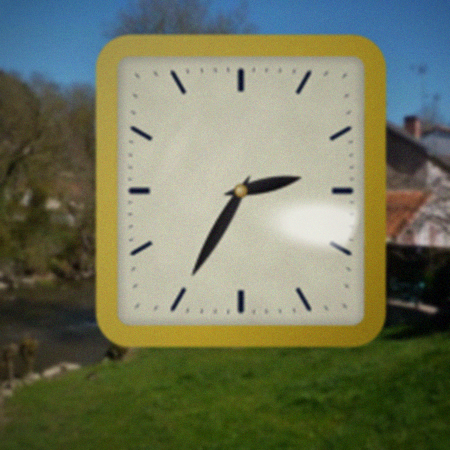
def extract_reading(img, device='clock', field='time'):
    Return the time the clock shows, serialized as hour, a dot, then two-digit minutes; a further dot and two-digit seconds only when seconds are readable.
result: 2.35
